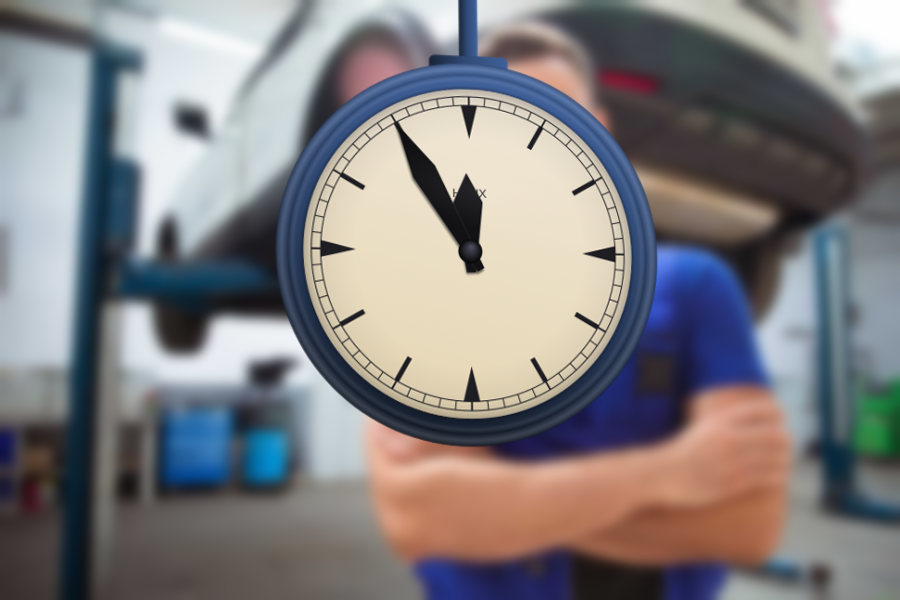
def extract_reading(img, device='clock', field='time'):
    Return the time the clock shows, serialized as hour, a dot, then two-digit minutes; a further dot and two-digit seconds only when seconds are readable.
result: 11.55
